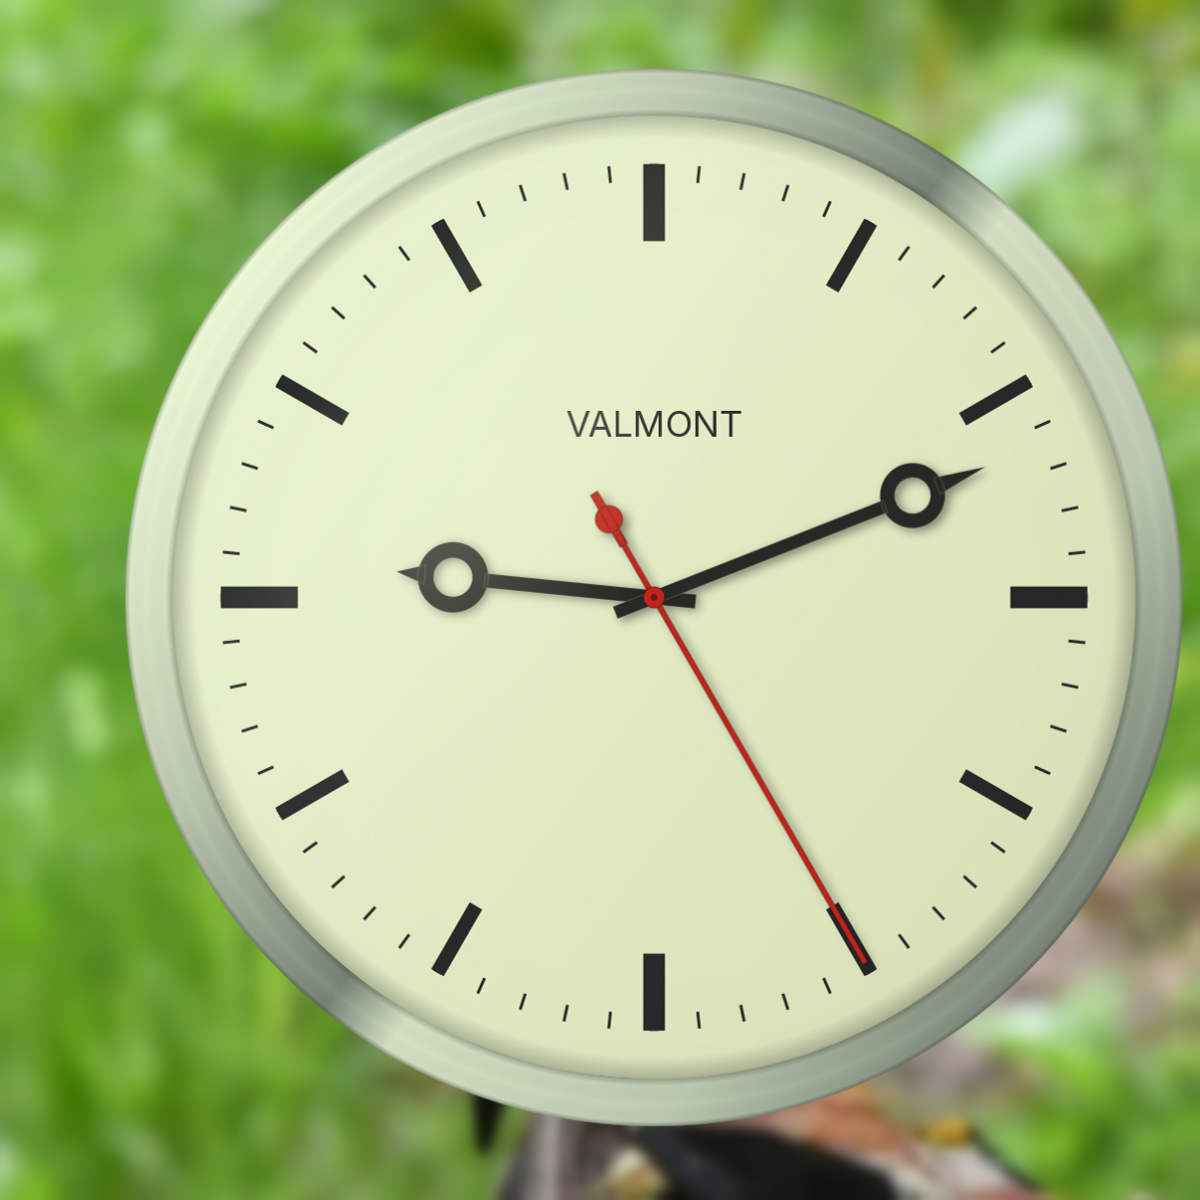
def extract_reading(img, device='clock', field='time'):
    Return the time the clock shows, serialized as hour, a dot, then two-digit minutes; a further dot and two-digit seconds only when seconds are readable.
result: 9.11.25
